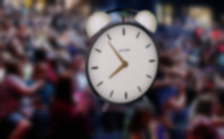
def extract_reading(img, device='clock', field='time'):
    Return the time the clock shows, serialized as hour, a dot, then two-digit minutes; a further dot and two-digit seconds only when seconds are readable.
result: 7.54
